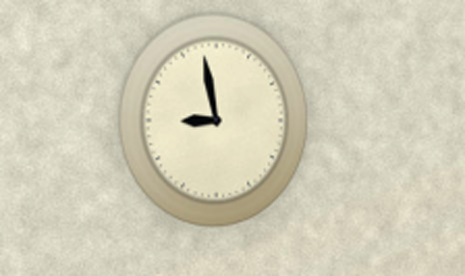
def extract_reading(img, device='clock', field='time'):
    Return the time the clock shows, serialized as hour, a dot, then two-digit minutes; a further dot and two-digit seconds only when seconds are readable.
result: 8.58
